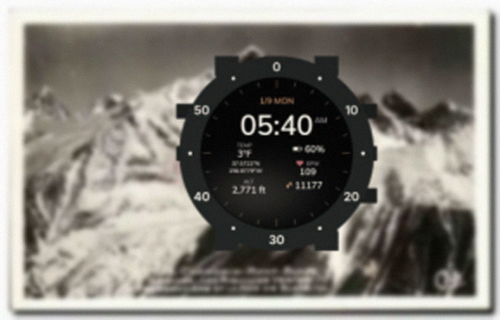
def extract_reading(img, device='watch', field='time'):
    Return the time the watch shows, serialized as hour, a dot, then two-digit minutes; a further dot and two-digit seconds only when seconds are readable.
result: 5.40
